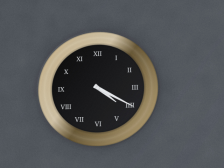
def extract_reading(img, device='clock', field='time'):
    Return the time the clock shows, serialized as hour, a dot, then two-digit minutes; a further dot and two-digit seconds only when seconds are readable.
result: 4.20
